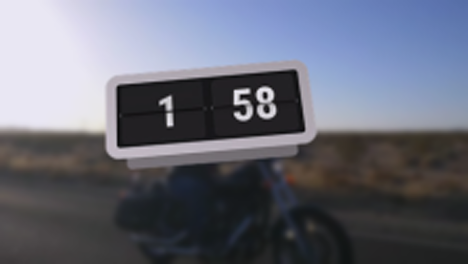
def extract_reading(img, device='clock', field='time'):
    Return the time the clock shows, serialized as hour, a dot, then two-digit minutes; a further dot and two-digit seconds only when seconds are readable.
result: 1.58
